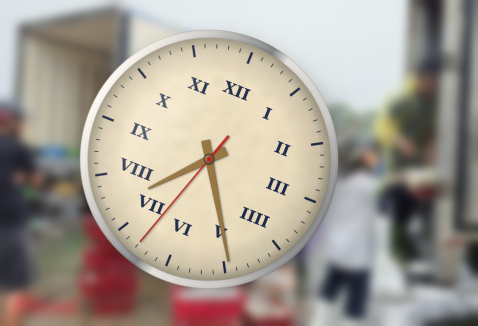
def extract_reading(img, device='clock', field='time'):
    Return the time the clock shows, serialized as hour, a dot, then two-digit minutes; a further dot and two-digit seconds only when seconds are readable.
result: 7.24.33
